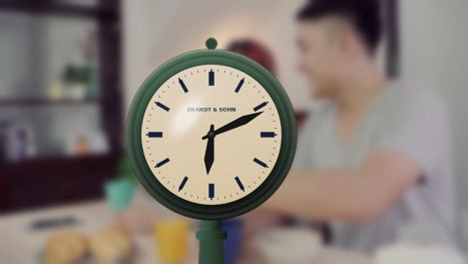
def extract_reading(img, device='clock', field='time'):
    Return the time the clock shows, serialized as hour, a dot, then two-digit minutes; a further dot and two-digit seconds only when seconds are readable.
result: 6.11
